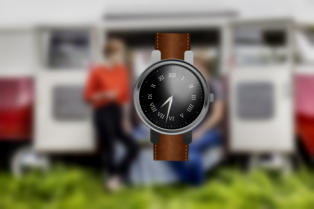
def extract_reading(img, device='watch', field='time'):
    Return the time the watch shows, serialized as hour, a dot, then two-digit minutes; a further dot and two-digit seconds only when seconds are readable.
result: 7.32
